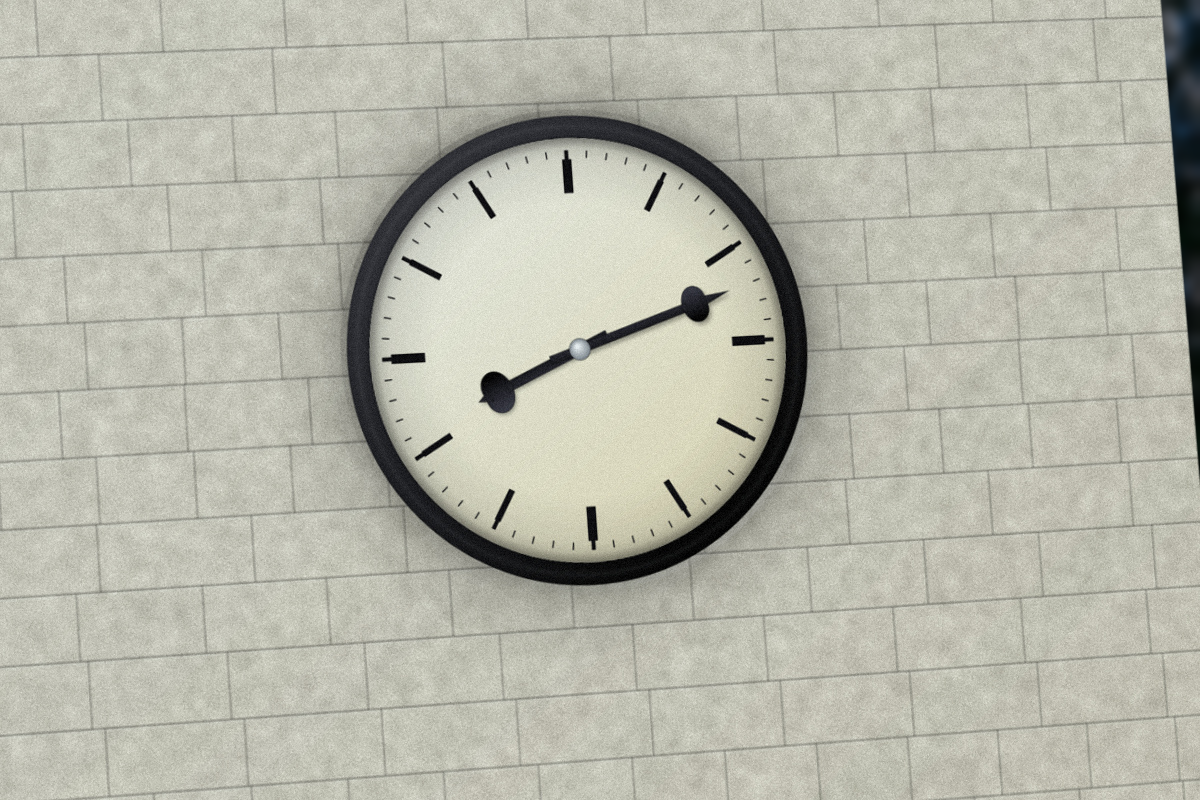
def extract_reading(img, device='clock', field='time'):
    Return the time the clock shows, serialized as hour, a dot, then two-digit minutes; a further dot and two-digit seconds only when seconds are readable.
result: 8.12
